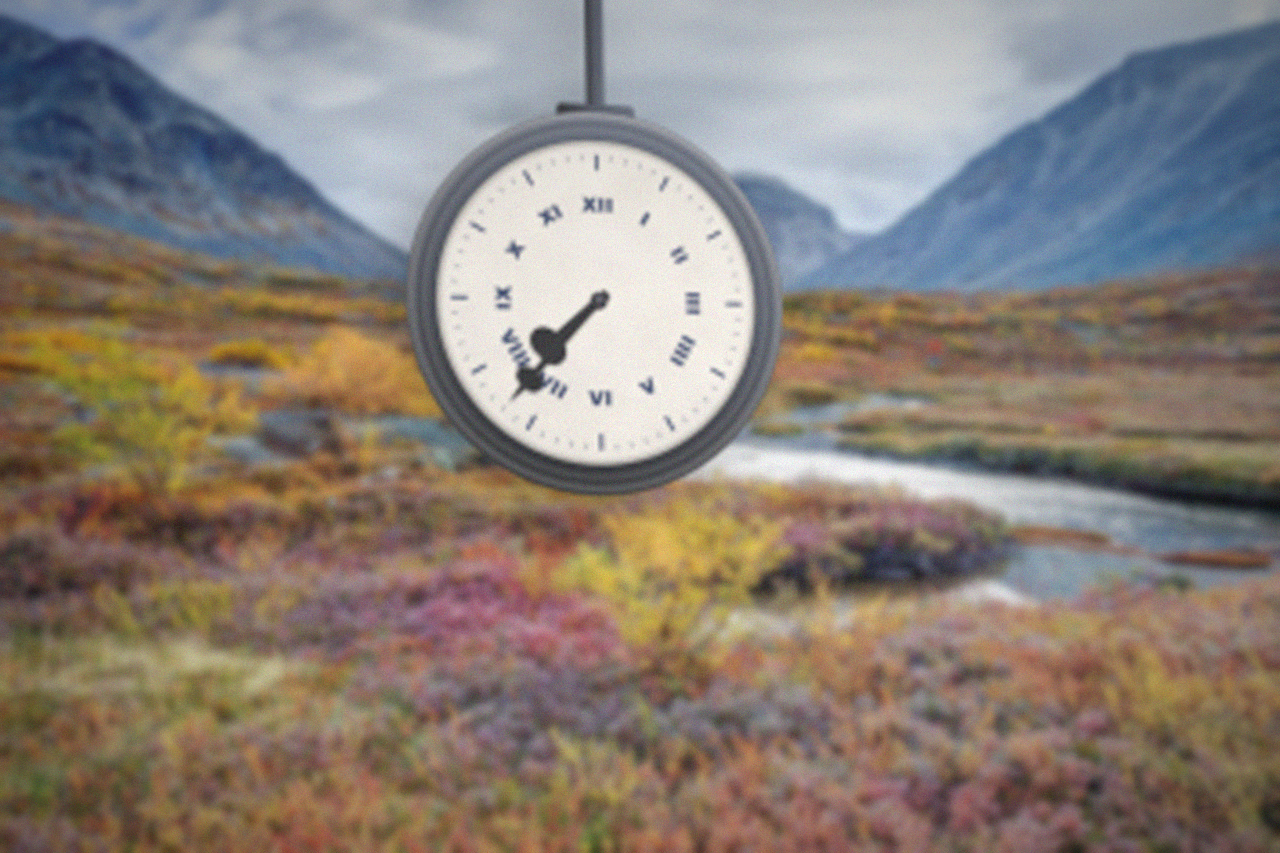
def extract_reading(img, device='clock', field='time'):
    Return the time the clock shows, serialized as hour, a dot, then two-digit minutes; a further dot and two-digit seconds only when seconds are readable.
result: 7.37
